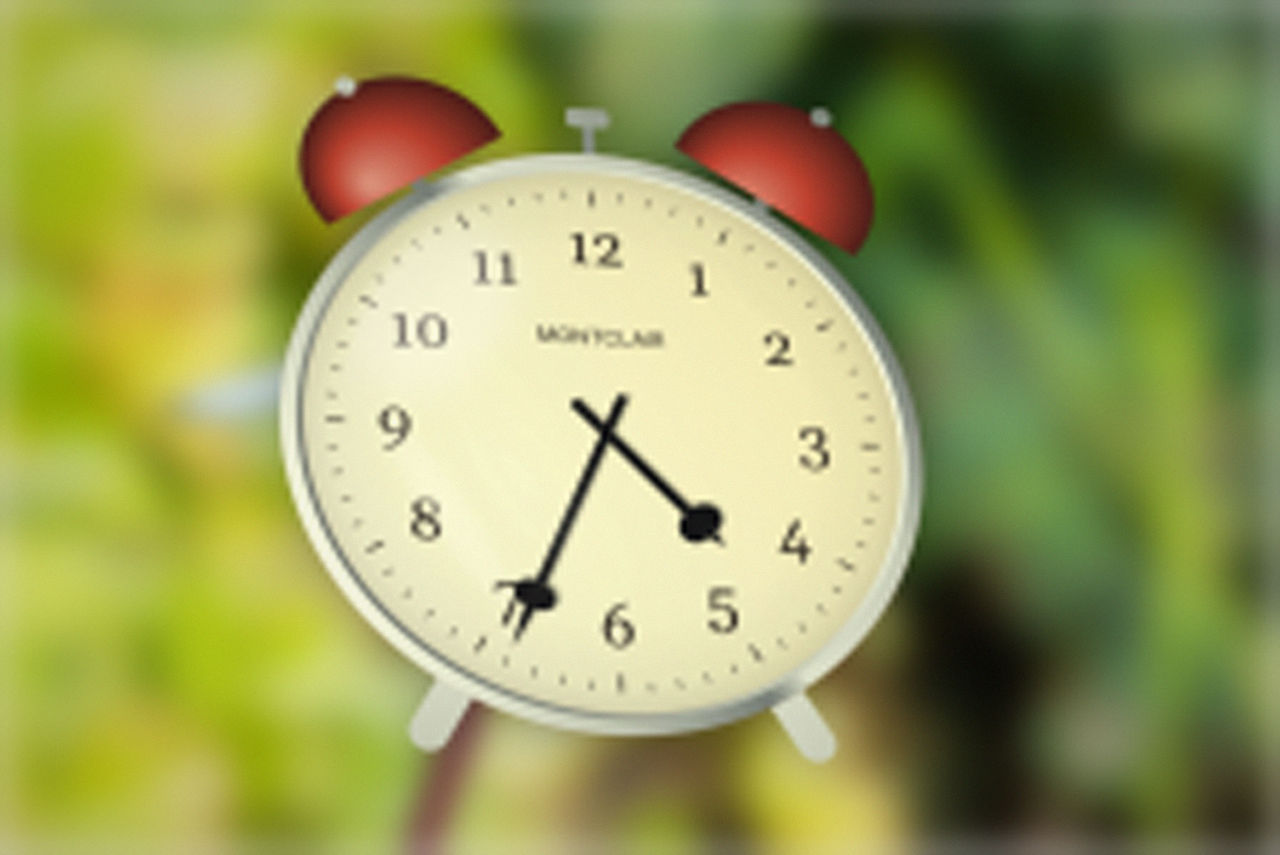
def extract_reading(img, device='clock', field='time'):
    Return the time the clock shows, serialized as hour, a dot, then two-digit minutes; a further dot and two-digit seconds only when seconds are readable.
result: 4.34
